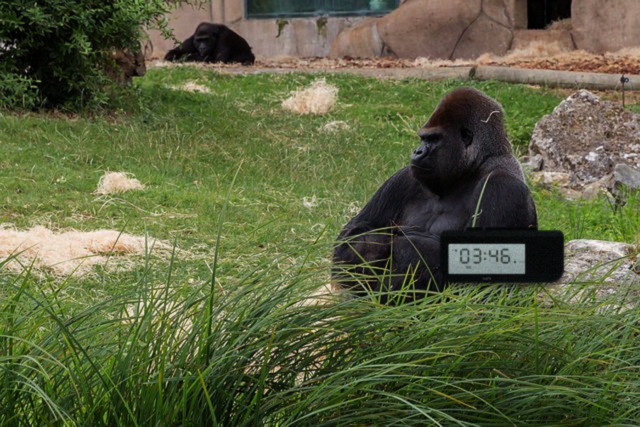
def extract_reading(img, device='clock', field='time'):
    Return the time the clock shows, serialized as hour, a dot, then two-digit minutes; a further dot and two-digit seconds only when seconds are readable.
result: 3.46
